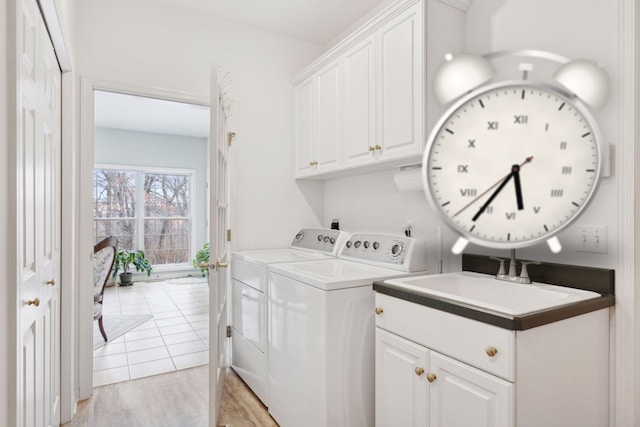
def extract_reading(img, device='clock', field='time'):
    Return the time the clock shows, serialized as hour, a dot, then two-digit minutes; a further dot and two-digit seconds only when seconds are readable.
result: 5.35.38
